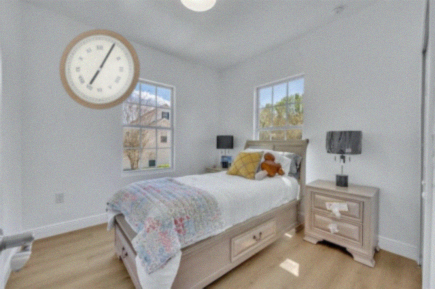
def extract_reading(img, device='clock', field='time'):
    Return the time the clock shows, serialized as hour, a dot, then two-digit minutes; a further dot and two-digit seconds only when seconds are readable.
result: 7.05
